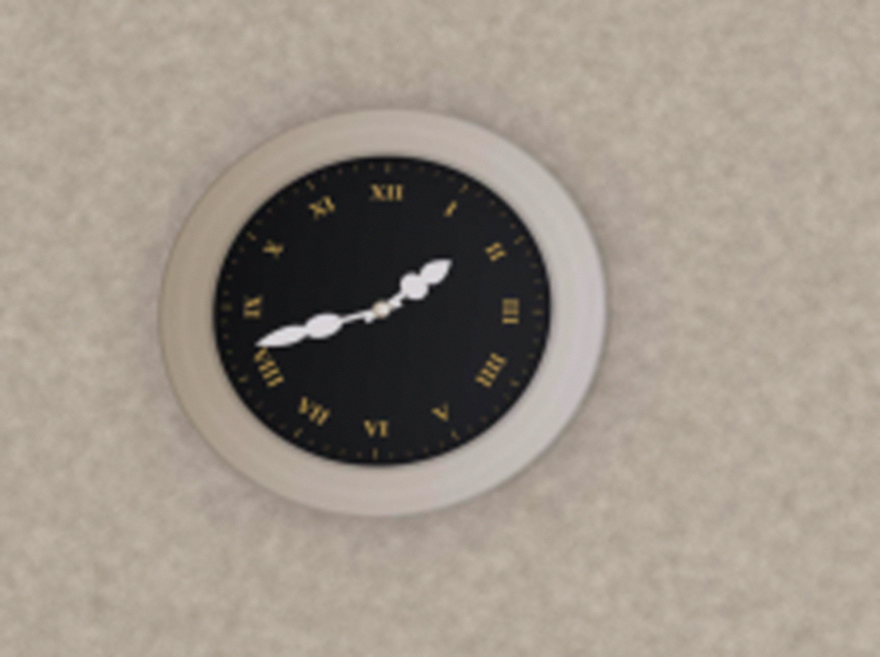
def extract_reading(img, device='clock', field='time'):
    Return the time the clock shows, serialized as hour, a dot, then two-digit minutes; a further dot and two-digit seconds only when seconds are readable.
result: 1.42
